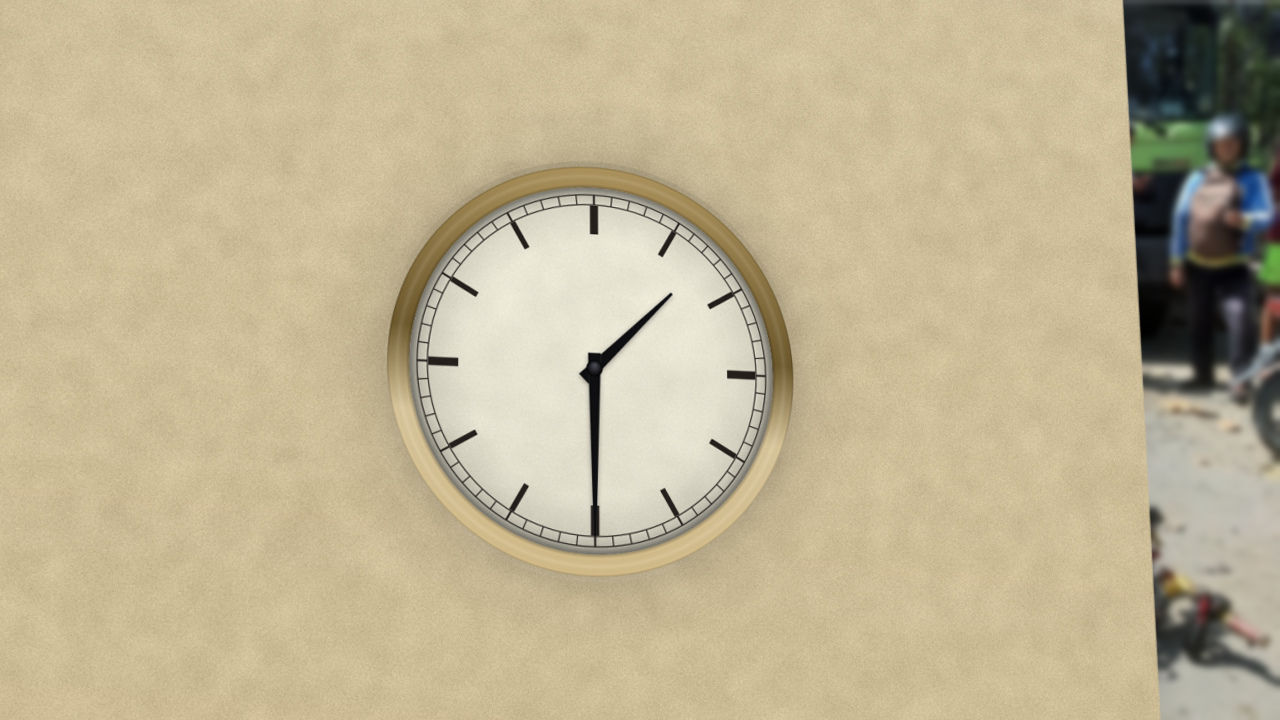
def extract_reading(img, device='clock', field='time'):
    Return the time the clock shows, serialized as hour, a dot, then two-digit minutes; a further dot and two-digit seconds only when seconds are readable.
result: 1.30
